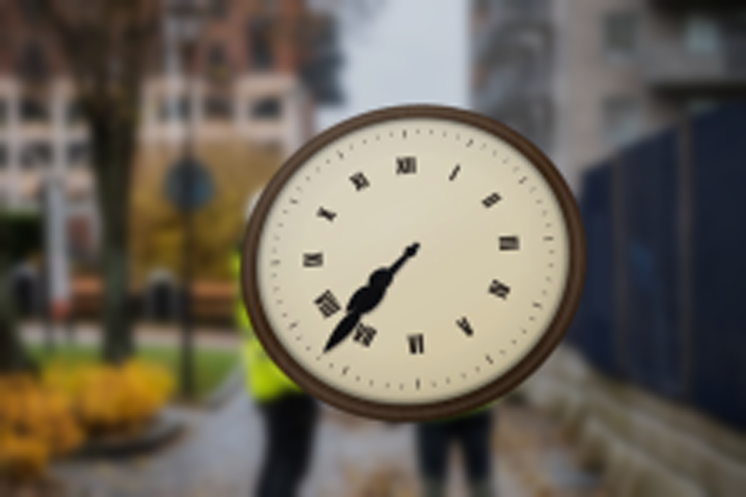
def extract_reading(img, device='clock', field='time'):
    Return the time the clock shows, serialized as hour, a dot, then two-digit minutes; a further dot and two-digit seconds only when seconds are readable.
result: 7.37
